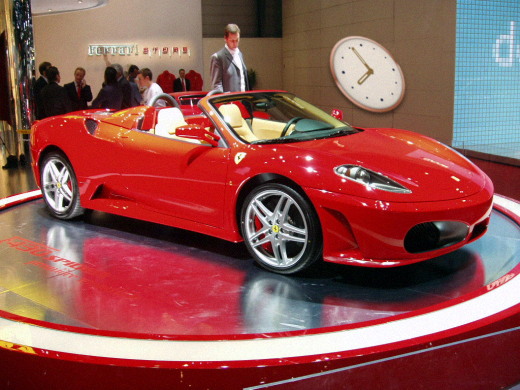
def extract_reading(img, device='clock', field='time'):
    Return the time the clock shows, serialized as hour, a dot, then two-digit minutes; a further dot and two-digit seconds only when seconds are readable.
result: 7.56
